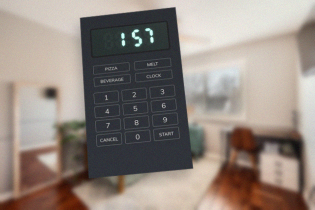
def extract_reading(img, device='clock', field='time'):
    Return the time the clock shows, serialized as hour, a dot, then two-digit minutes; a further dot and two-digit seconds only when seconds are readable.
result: 1.57
